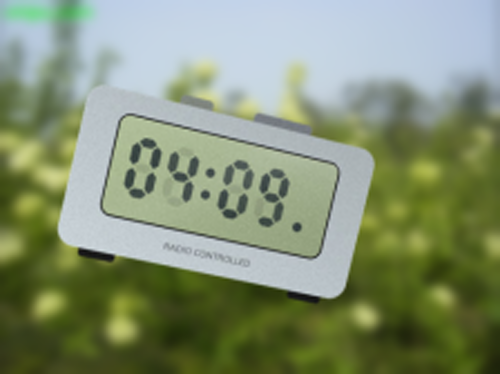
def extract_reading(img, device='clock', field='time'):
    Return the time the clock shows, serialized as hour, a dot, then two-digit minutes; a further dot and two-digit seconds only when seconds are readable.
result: 4.09
